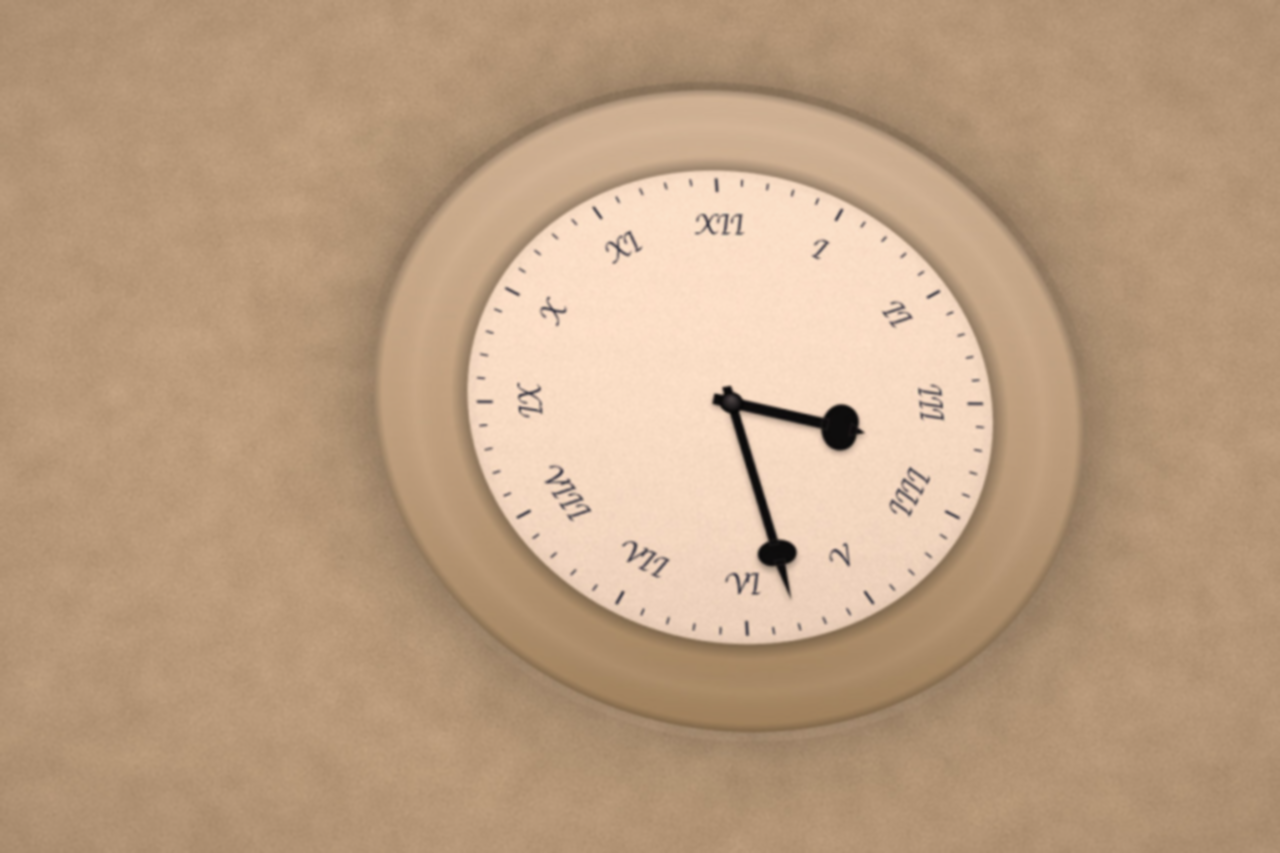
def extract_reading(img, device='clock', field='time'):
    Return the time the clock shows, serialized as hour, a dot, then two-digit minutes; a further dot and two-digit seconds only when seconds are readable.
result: 3.28
